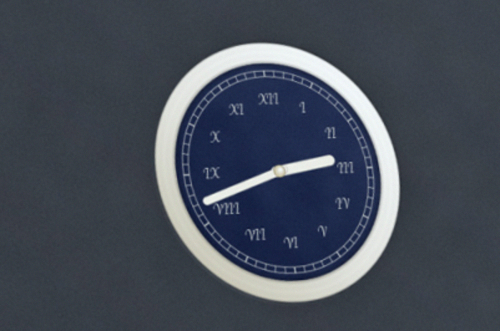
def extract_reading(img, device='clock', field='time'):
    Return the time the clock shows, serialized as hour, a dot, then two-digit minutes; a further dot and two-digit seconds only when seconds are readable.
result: 2.42
